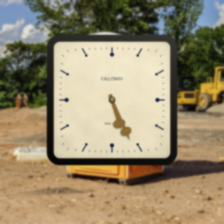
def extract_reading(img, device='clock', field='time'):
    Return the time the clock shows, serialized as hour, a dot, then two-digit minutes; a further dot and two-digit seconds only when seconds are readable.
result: 5.26
